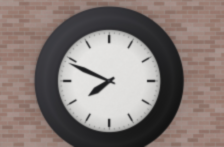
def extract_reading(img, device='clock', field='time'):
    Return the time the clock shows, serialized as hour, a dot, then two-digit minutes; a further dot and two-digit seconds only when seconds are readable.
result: 7.49
